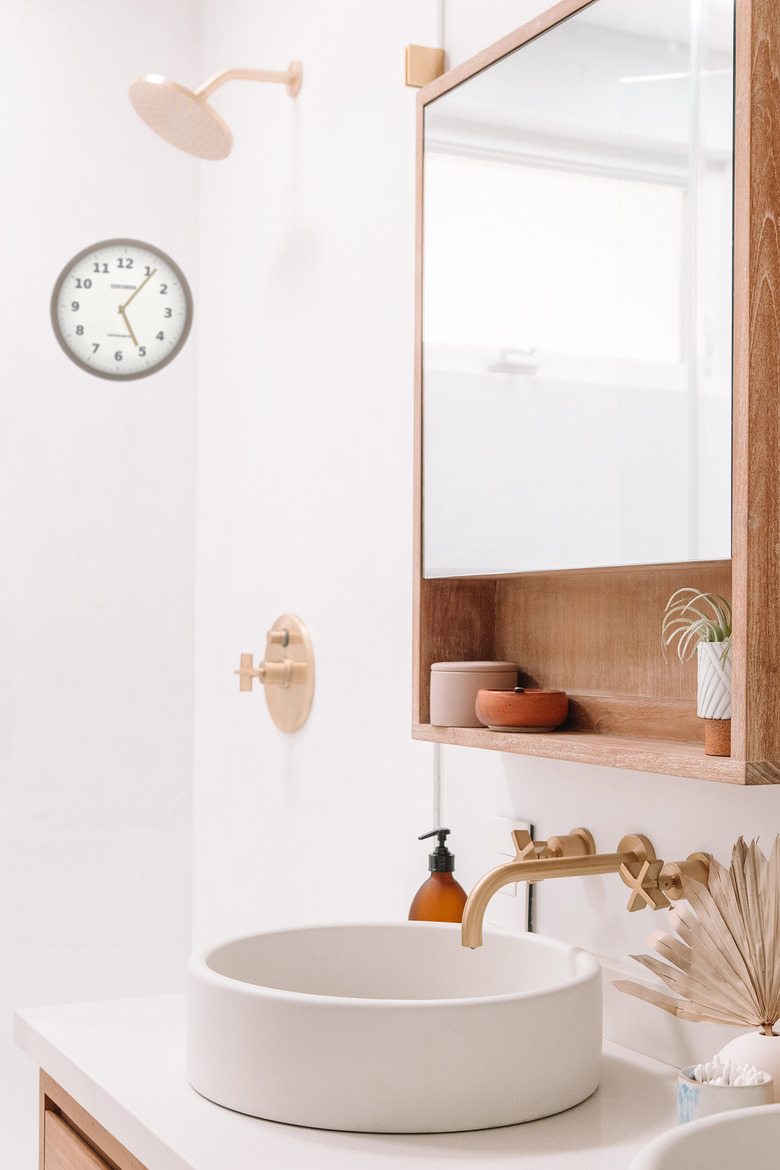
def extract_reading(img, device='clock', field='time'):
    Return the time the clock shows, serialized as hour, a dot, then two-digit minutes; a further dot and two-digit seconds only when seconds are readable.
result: 5.06
